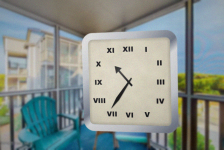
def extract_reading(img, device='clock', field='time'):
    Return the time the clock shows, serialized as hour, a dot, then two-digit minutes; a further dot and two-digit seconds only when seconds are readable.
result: 10.36
